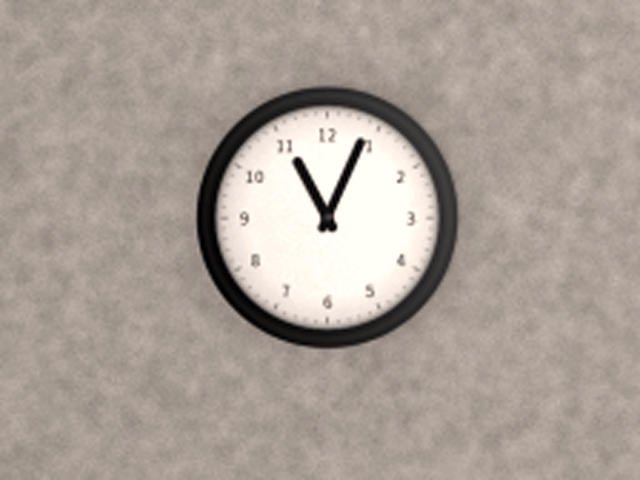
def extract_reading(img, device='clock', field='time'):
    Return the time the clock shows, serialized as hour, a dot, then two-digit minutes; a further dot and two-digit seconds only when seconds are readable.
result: 11.04
